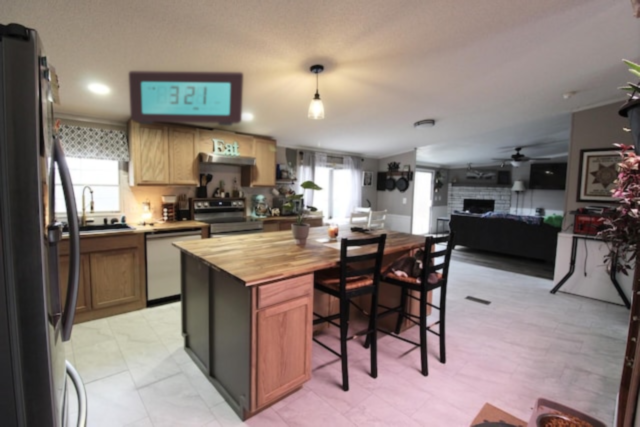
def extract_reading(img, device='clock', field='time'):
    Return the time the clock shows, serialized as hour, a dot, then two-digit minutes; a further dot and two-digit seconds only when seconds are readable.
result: 3.21
